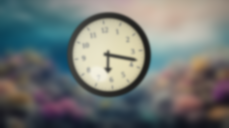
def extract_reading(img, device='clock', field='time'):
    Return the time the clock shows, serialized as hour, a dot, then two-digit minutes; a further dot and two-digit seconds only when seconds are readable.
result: 6.18
